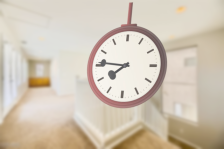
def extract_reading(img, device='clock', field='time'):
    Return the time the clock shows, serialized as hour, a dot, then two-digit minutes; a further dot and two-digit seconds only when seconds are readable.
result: 7.46
